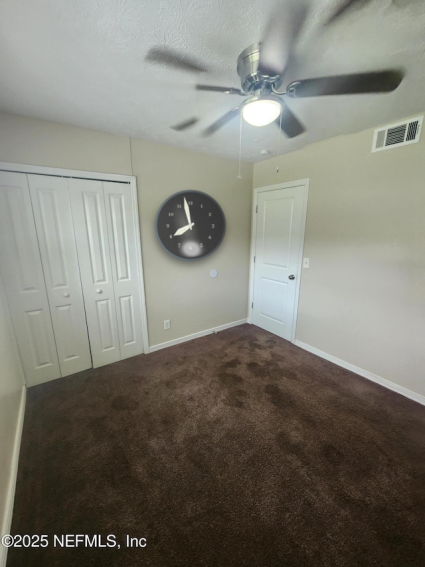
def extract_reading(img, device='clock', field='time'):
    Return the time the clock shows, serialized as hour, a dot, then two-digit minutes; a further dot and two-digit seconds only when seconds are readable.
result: 7.58
